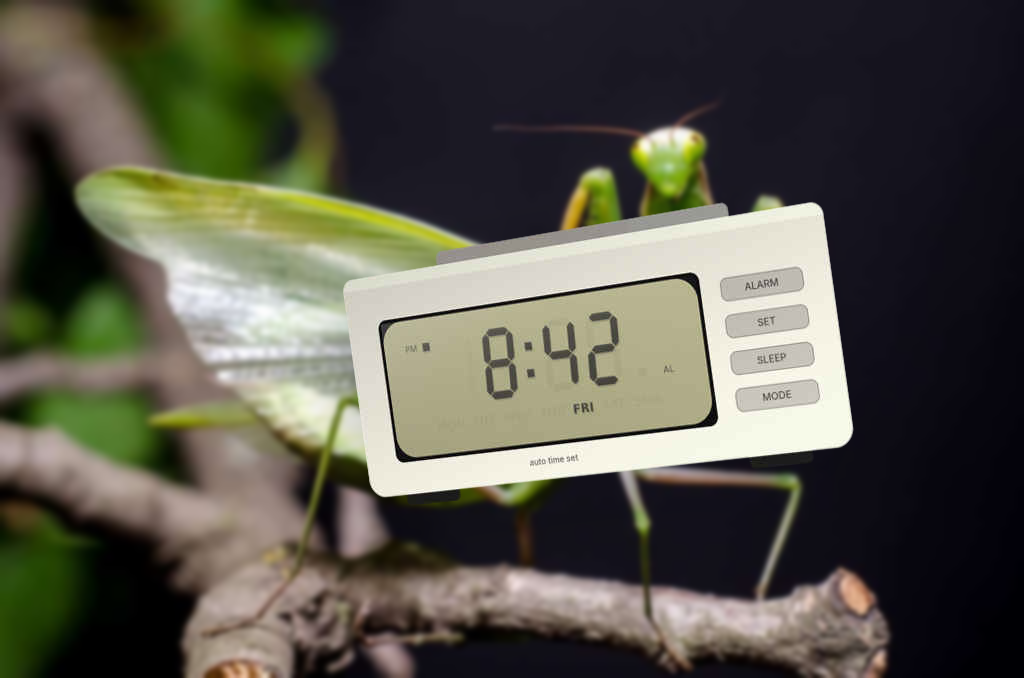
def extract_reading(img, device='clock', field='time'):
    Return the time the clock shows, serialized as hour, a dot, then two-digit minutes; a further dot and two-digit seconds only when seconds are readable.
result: 8.42
